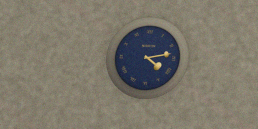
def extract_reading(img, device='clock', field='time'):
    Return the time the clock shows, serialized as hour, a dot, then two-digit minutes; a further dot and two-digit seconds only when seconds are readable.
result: 4.13
